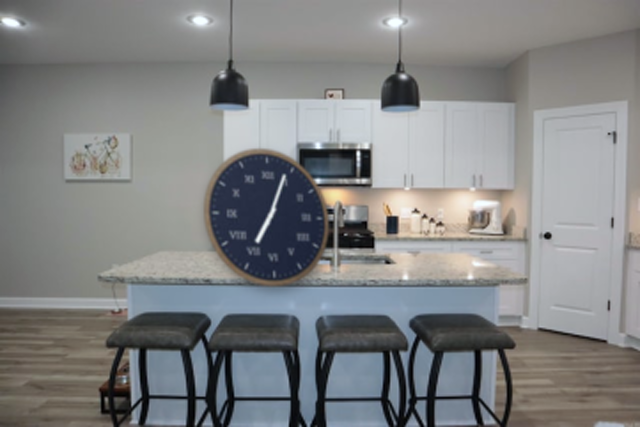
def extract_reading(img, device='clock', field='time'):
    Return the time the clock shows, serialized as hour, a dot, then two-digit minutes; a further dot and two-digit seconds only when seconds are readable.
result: 7.04
